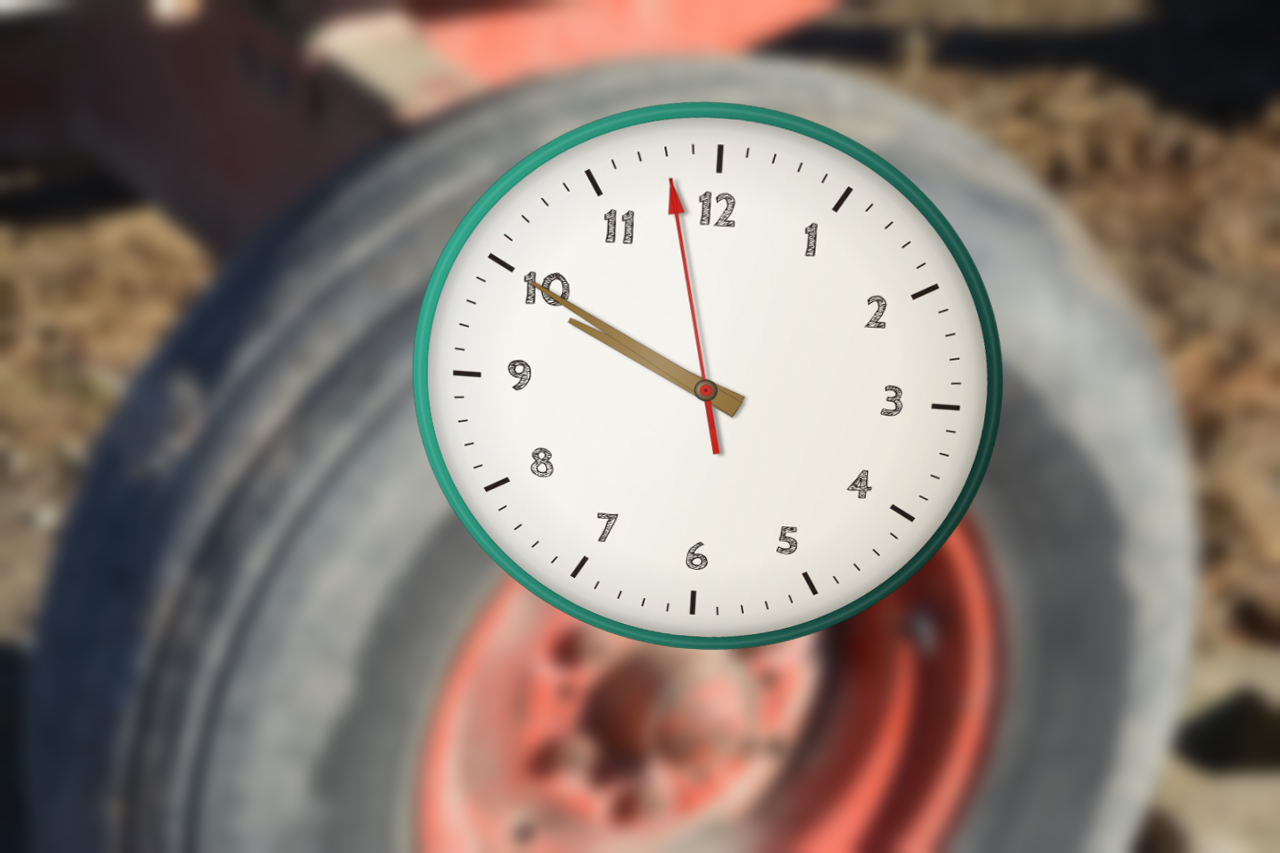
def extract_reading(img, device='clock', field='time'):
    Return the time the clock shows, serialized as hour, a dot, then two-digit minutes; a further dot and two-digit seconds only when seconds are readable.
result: 9.49.58
